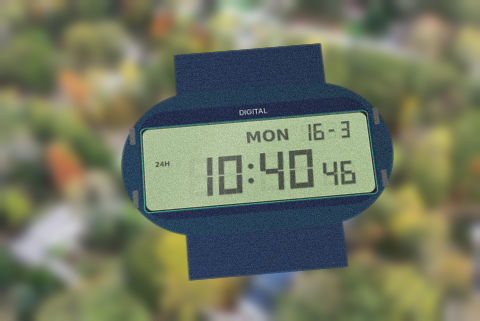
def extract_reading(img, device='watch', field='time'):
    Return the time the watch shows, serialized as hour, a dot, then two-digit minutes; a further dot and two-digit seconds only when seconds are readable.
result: 10.40.46
